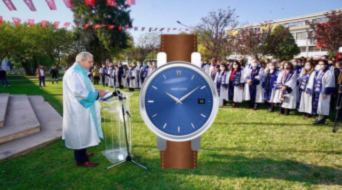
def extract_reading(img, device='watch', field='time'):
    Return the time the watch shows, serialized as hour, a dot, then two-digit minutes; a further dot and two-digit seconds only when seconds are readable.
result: 10.09
